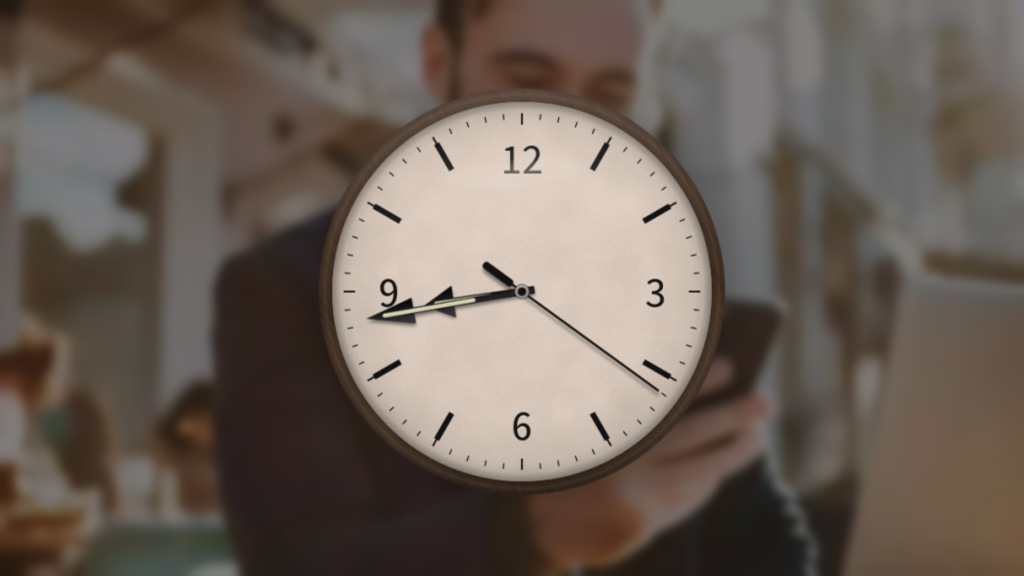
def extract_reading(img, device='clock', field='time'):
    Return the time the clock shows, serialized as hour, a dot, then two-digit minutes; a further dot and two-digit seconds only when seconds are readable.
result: 8.43.21
